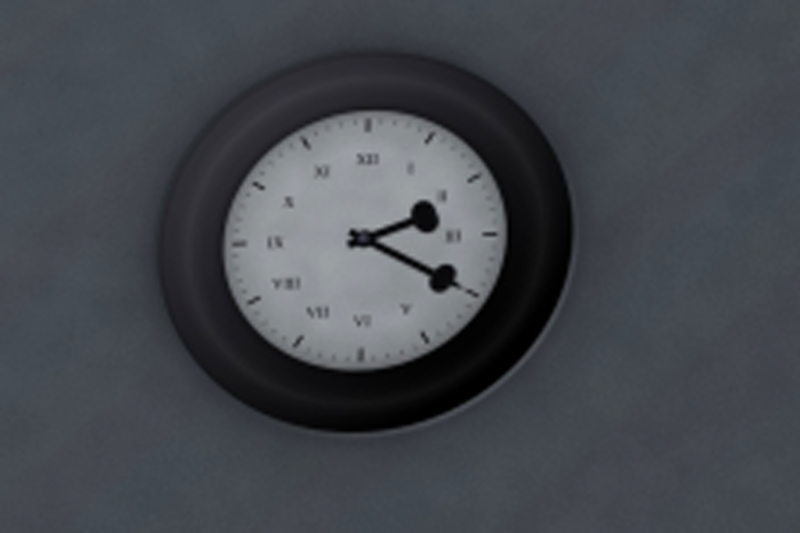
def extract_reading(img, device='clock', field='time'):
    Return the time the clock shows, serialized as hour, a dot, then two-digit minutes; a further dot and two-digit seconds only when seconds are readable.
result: 2.20
